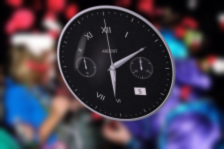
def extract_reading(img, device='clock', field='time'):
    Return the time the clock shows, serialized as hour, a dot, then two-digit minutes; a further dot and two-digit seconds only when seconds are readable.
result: 6.10
